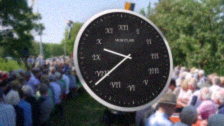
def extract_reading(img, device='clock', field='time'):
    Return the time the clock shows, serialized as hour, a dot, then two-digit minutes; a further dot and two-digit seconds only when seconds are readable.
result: 9.39
